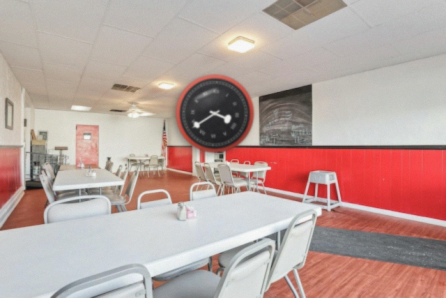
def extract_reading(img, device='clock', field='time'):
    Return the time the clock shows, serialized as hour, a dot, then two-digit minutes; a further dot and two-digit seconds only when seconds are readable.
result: 3.39
